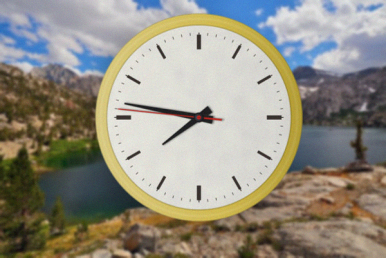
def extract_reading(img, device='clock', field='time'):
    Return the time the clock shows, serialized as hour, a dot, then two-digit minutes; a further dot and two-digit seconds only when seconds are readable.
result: 7.46.46
